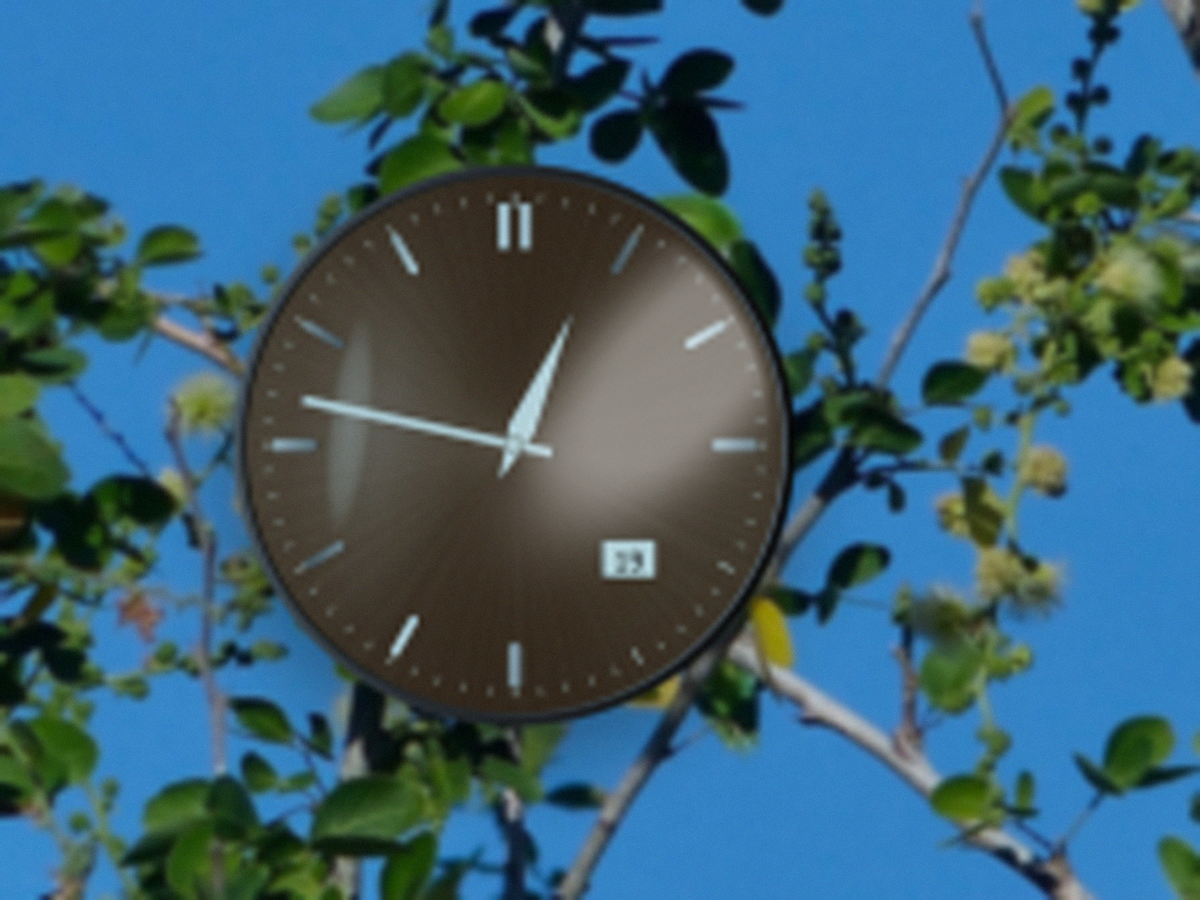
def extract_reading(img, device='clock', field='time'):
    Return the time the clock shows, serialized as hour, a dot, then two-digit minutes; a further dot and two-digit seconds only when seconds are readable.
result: 12.47
